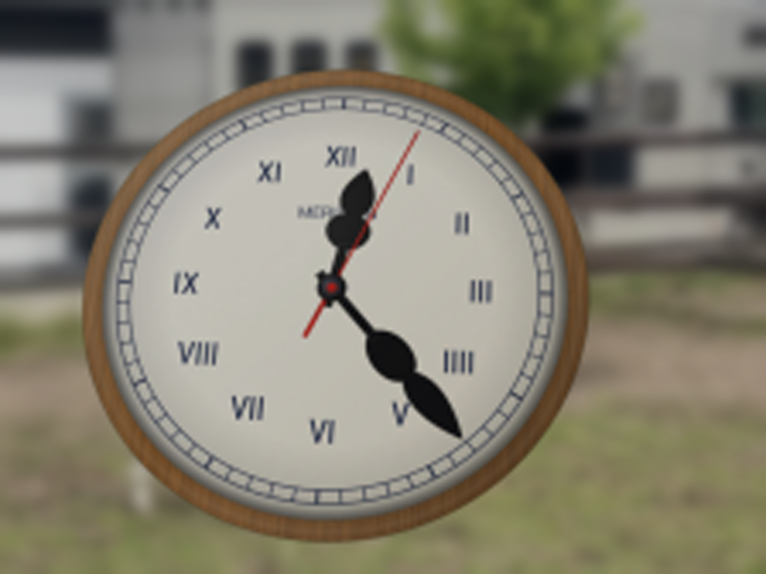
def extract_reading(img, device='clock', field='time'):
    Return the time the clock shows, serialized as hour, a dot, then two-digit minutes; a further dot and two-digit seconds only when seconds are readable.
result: 12.23.04
